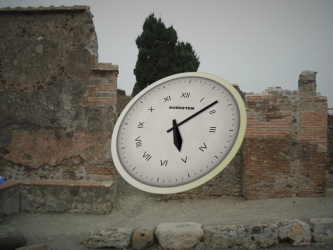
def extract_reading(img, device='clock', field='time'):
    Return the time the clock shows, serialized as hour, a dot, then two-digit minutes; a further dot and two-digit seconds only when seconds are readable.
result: 5.08
